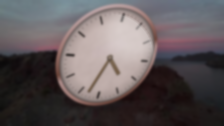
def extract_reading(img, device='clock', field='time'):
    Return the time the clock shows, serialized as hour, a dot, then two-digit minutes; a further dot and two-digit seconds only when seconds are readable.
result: 4.33
